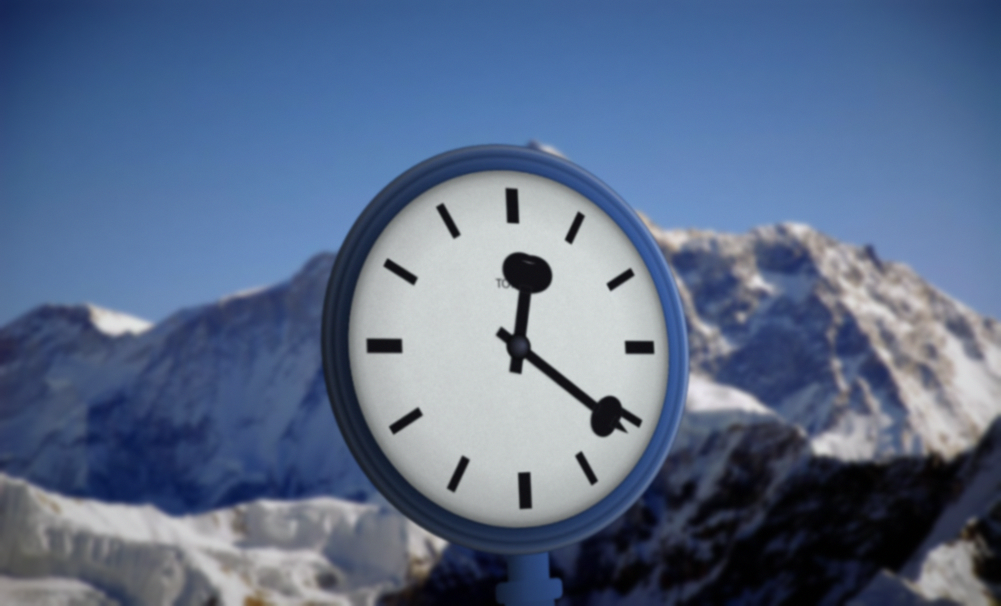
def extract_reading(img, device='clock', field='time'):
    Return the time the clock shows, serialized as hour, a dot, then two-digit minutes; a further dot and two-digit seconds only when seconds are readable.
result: 12.21
